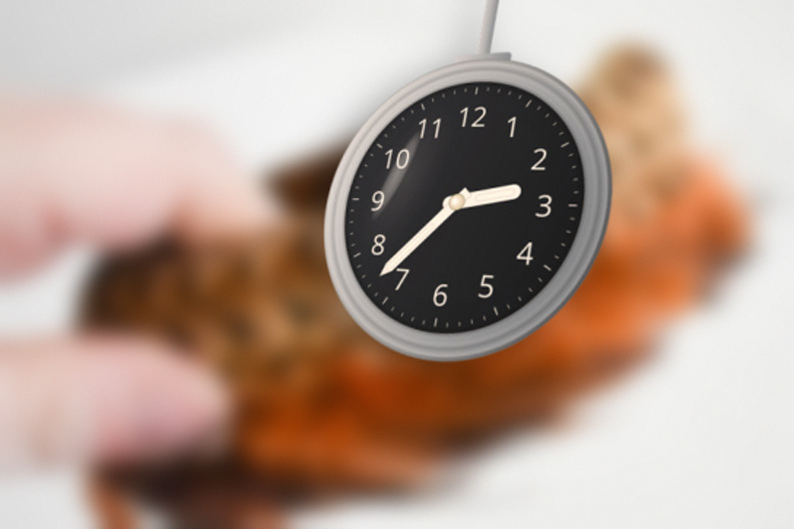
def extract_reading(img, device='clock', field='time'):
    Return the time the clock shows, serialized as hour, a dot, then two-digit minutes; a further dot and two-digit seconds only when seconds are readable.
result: 2.37
